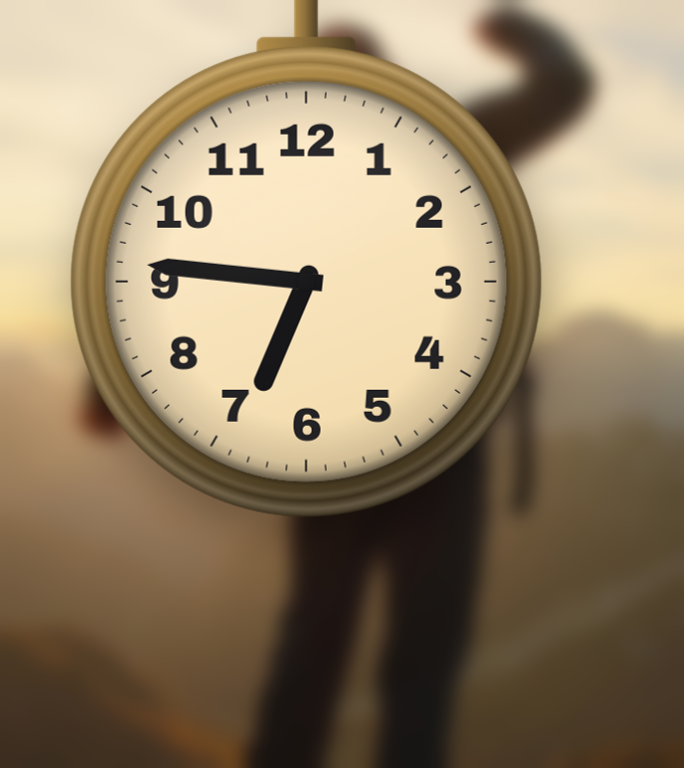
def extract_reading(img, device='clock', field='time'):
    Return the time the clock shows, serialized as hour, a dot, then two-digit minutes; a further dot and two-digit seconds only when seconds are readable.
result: 6.46
